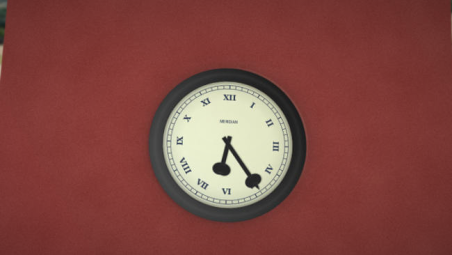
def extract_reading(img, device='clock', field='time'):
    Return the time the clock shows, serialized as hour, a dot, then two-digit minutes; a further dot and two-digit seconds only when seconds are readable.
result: 6.24
